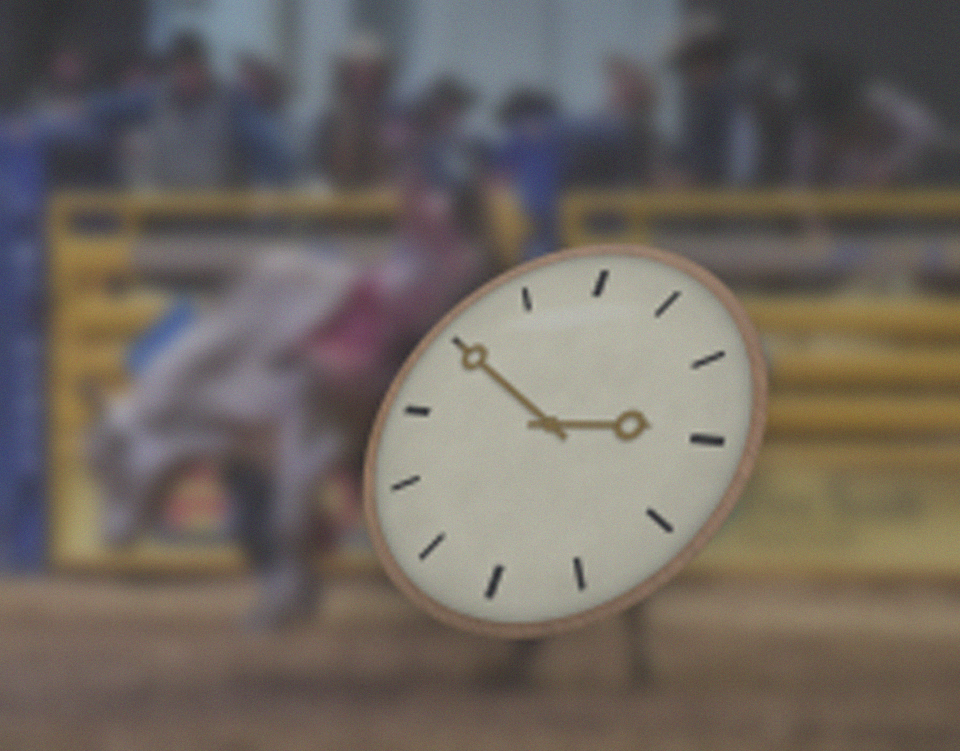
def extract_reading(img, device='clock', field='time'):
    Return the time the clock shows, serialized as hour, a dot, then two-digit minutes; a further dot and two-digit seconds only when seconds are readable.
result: 2.50
